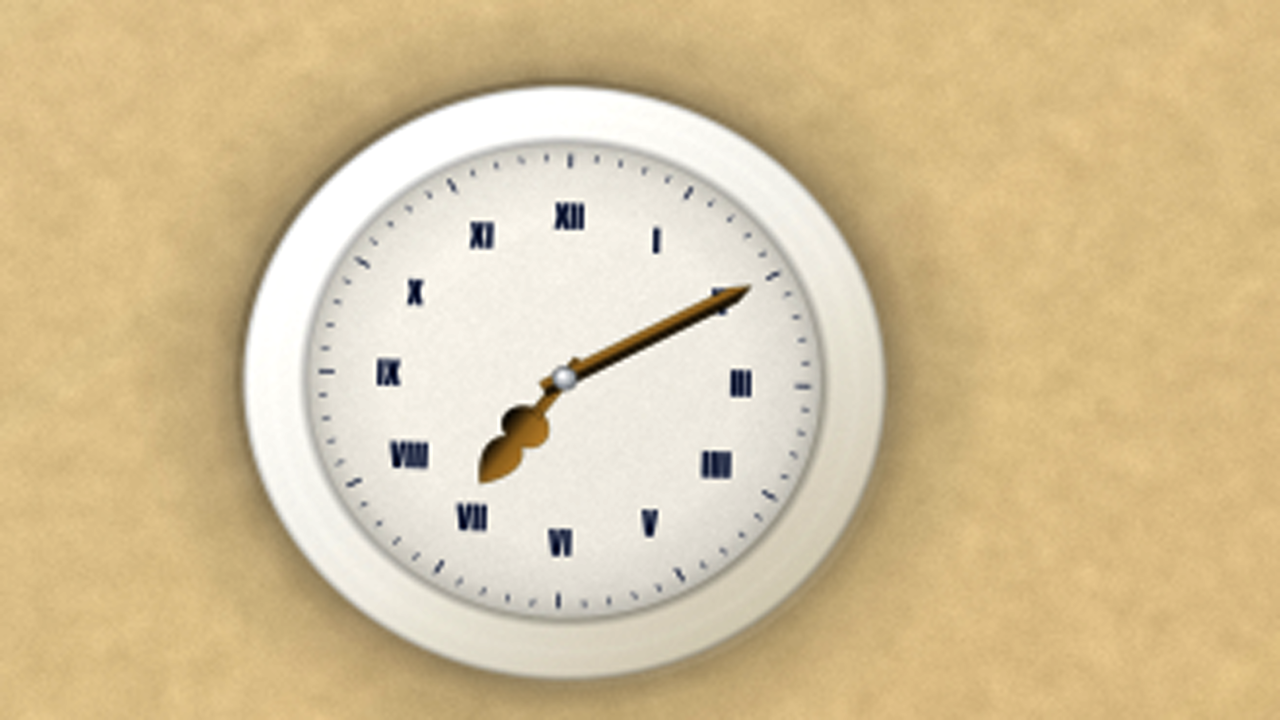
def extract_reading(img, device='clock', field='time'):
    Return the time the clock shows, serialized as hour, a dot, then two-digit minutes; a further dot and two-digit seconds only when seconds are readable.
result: 7.10
